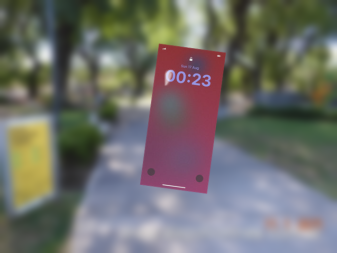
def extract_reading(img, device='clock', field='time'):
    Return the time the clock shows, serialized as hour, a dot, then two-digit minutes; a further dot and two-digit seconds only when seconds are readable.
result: 0.23
